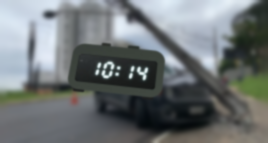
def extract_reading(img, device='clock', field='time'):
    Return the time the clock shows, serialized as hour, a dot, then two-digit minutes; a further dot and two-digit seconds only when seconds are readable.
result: 10.14
